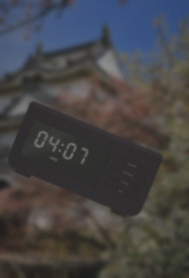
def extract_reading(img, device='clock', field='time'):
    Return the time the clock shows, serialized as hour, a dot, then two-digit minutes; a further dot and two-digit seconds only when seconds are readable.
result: 4.07
